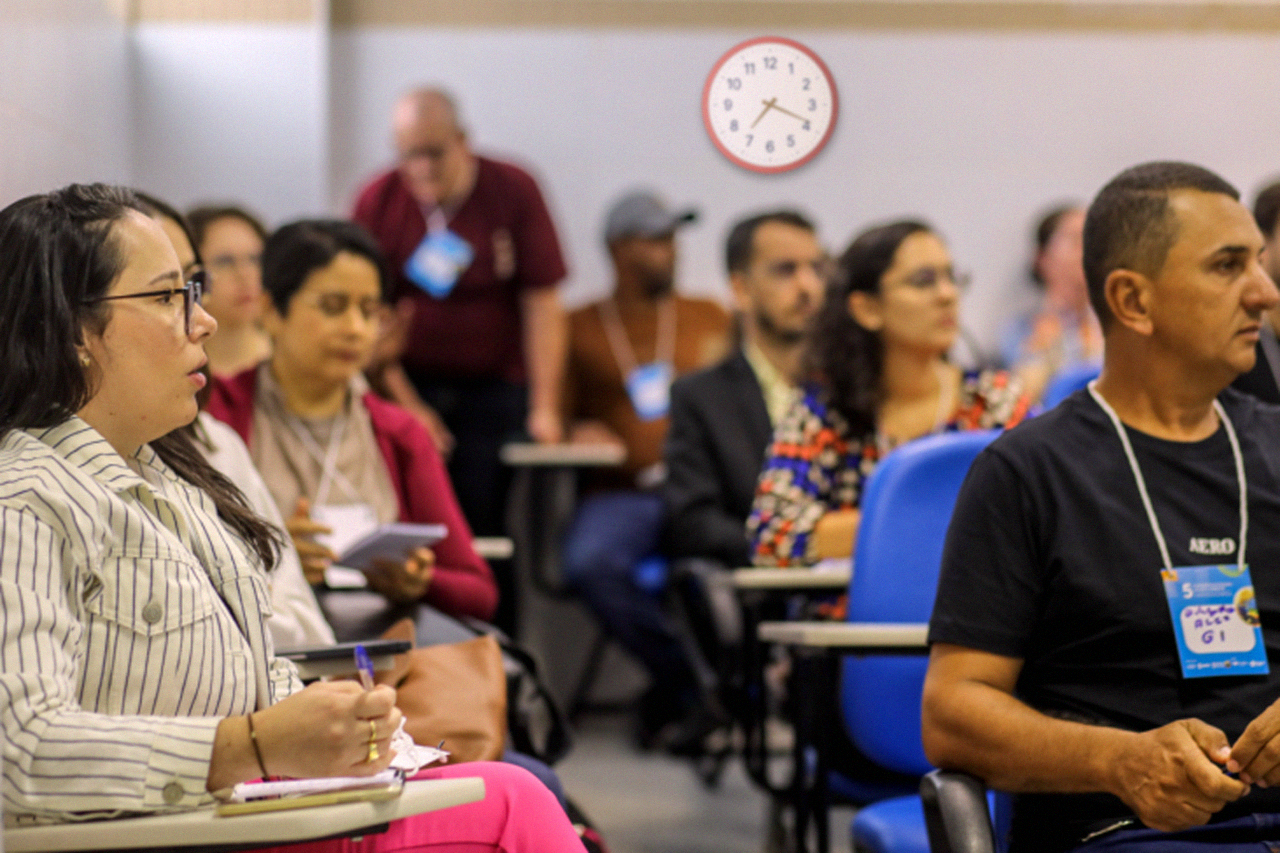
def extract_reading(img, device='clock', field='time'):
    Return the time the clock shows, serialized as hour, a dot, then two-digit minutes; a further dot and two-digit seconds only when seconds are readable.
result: 7.19
